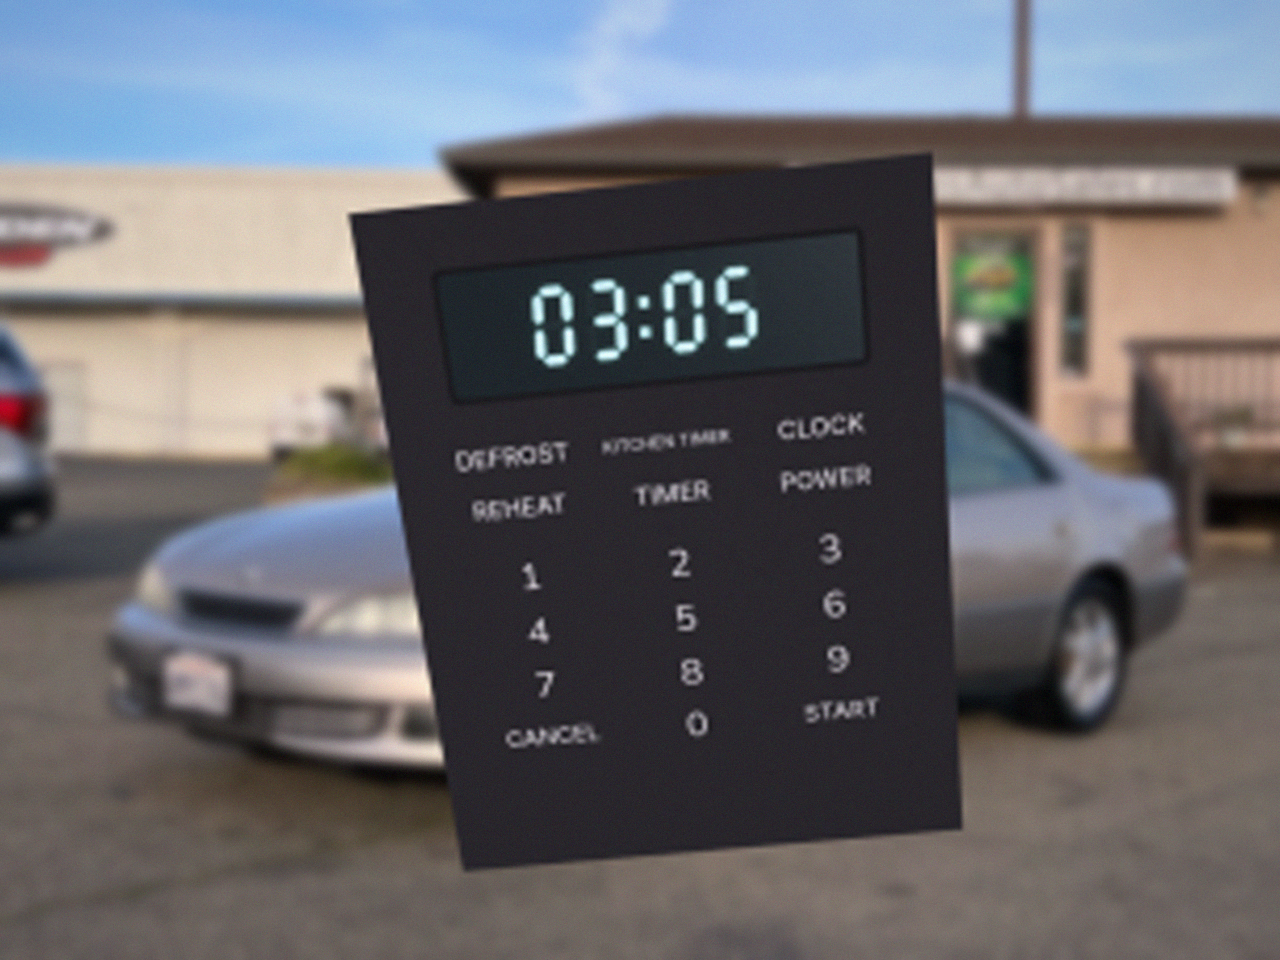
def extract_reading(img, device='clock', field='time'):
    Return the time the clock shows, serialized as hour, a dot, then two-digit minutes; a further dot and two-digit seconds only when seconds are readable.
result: 3.05
